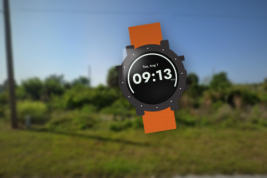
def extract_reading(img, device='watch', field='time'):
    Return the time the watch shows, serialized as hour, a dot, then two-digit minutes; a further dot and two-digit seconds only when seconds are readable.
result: 9.13
